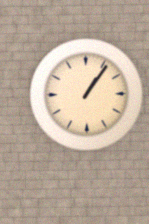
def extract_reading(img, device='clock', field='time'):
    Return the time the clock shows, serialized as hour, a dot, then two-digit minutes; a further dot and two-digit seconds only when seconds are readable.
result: 1.06
